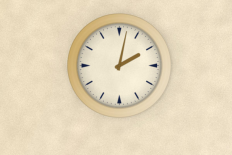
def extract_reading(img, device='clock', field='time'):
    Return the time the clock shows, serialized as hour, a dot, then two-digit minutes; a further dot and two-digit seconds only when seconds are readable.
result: 2.02
